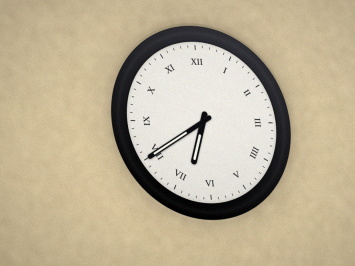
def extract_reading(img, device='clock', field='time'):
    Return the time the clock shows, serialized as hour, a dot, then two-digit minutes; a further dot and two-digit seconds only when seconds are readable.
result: 6.40
